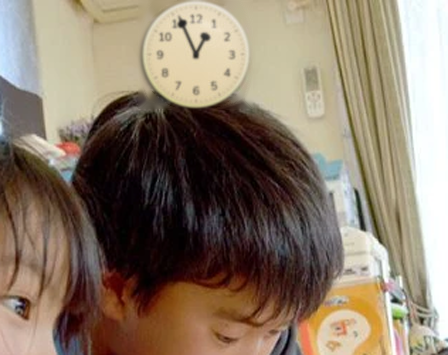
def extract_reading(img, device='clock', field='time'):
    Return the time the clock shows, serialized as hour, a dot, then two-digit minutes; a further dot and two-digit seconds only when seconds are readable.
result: 12.56
